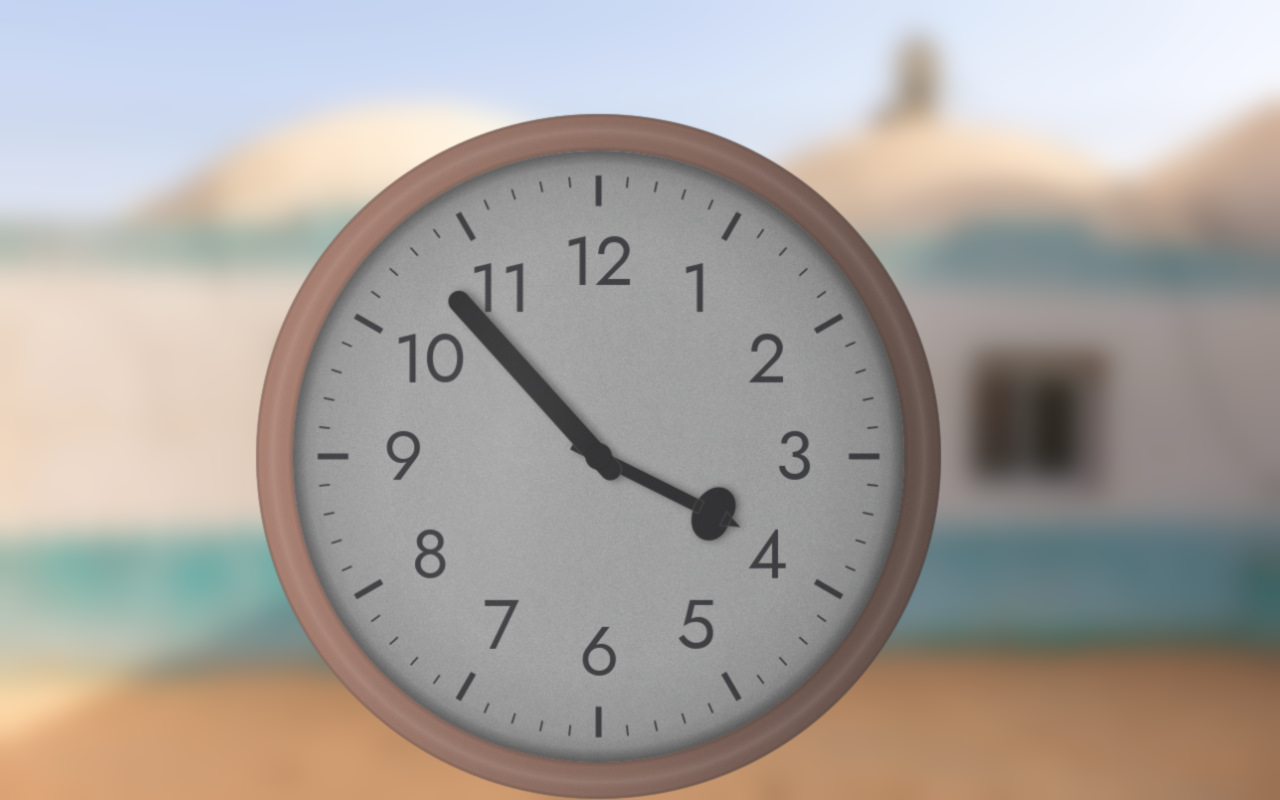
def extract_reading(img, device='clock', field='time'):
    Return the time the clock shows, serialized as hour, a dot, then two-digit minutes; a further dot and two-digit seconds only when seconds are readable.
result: 3.53
